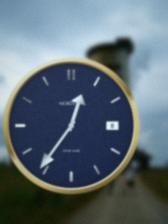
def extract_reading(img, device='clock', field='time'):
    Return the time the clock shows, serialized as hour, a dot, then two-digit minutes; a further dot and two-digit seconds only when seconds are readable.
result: 12.36
